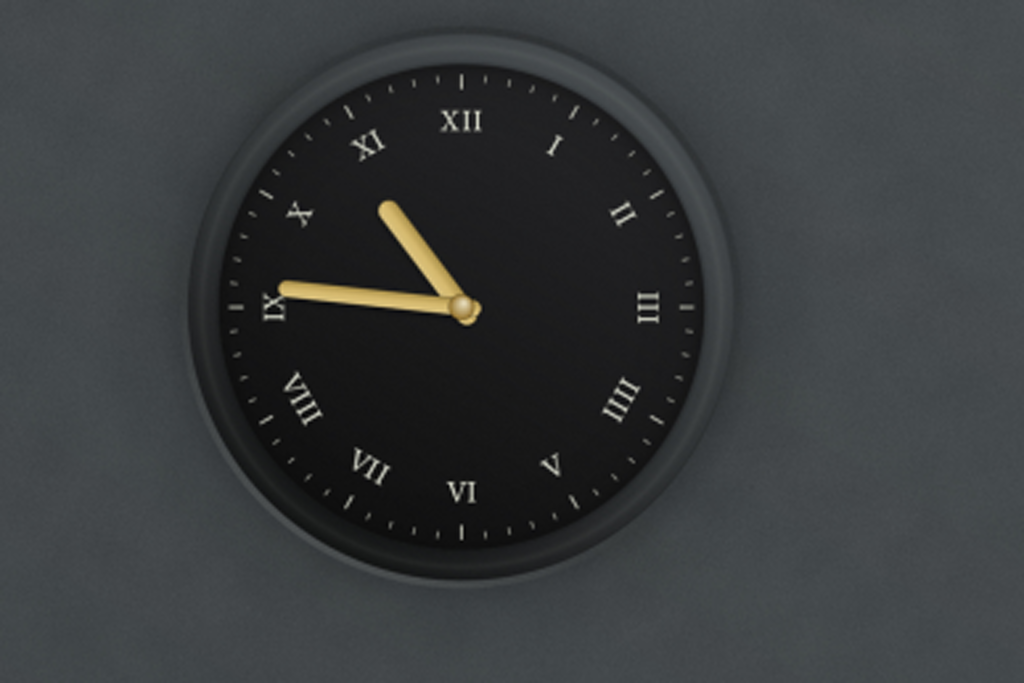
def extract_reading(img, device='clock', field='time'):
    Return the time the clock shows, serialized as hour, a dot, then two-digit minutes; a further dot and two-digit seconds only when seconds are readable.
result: 10.46
